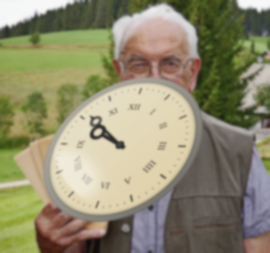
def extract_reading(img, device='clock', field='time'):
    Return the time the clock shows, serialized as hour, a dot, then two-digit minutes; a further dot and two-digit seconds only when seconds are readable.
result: 9.51
